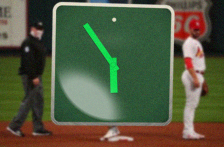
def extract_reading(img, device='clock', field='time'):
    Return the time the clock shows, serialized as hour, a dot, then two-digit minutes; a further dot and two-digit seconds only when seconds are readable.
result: 5.54
